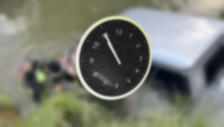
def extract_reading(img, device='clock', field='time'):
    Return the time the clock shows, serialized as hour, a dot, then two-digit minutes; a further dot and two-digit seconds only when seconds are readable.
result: 10.55
